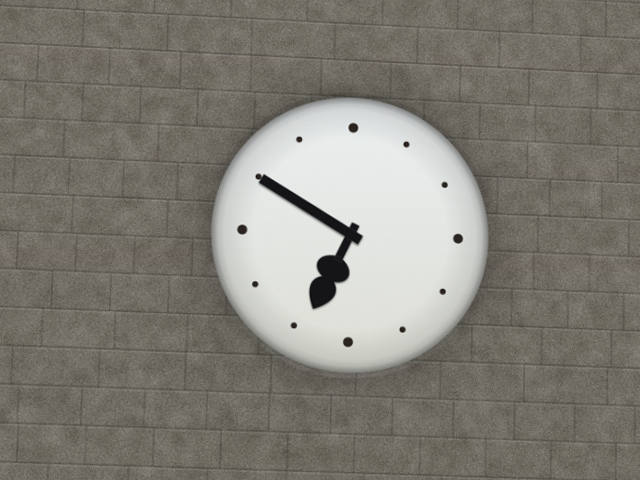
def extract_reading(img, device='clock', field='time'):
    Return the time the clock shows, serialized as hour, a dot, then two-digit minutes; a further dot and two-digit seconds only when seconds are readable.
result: 6.50
